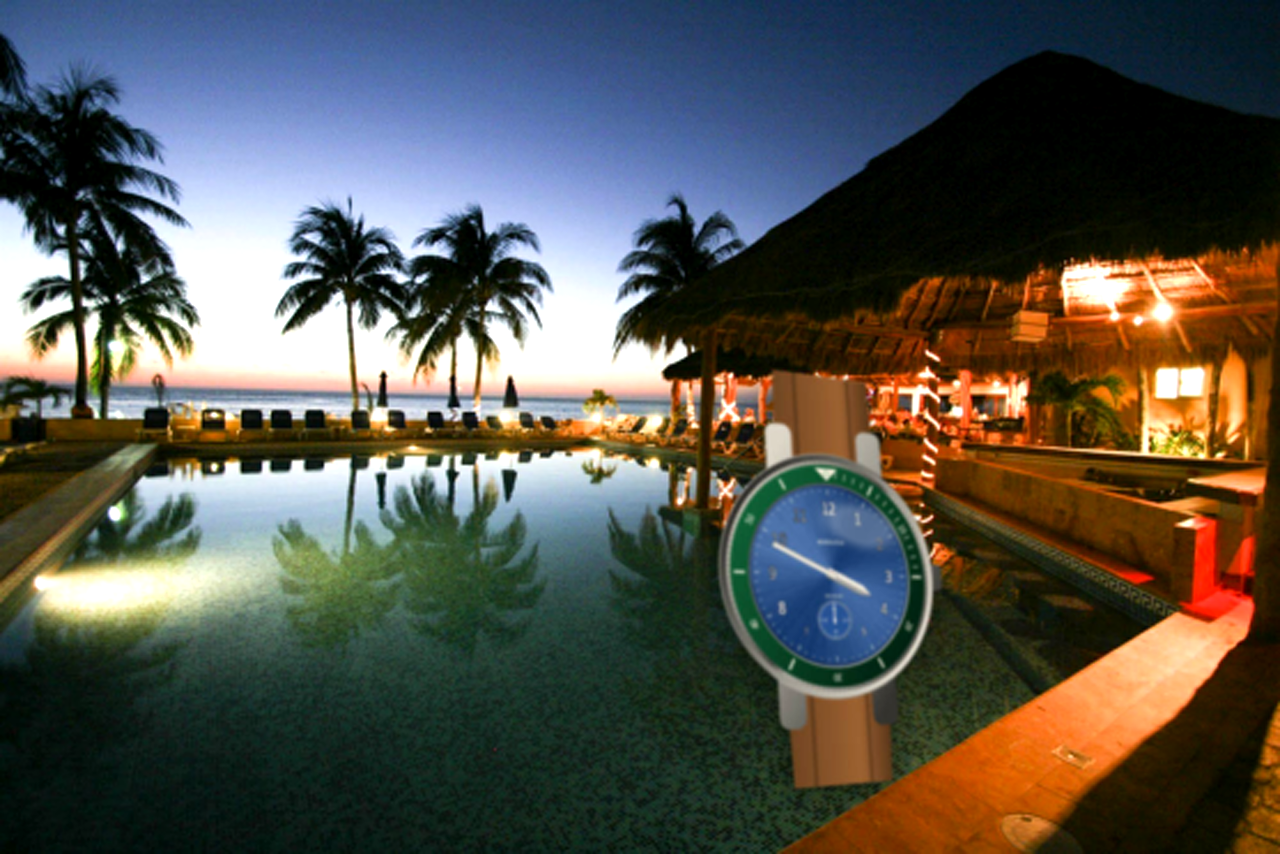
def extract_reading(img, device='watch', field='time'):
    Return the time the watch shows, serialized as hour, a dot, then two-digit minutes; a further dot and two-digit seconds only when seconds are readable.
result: 3.49
